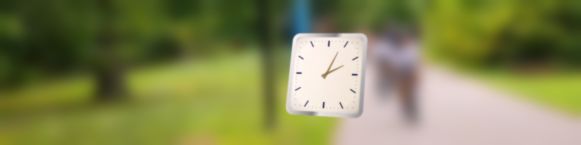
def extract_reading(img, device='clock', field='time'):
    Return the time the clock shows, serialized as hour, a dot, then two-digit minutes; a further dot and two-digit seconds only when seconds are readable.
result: 2.04
